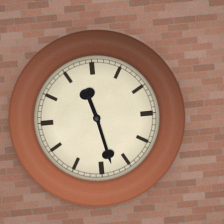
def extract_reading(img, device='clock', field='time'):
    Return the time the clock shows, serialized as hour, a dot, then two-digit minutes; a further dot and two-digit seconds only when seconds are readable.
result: 11.28
